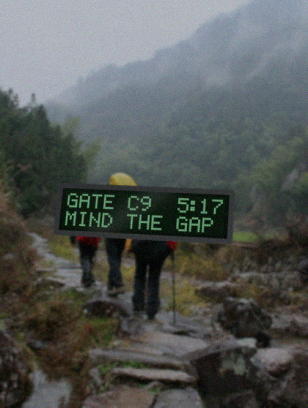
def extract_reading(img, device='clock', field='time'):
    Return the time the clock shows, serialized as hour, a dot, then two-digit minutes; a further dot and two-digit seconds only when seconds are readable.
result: 5.17
